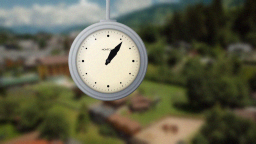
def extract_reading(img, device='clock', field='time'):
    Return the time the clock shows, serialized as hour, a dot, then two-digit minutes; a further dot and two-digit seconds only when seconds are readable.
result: 1.06
